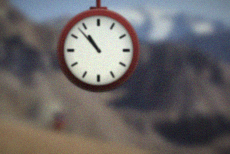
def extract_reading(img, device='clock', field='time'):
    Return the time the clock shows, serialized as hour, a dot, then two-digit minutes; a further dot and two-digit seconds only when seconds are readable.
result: 10.53
